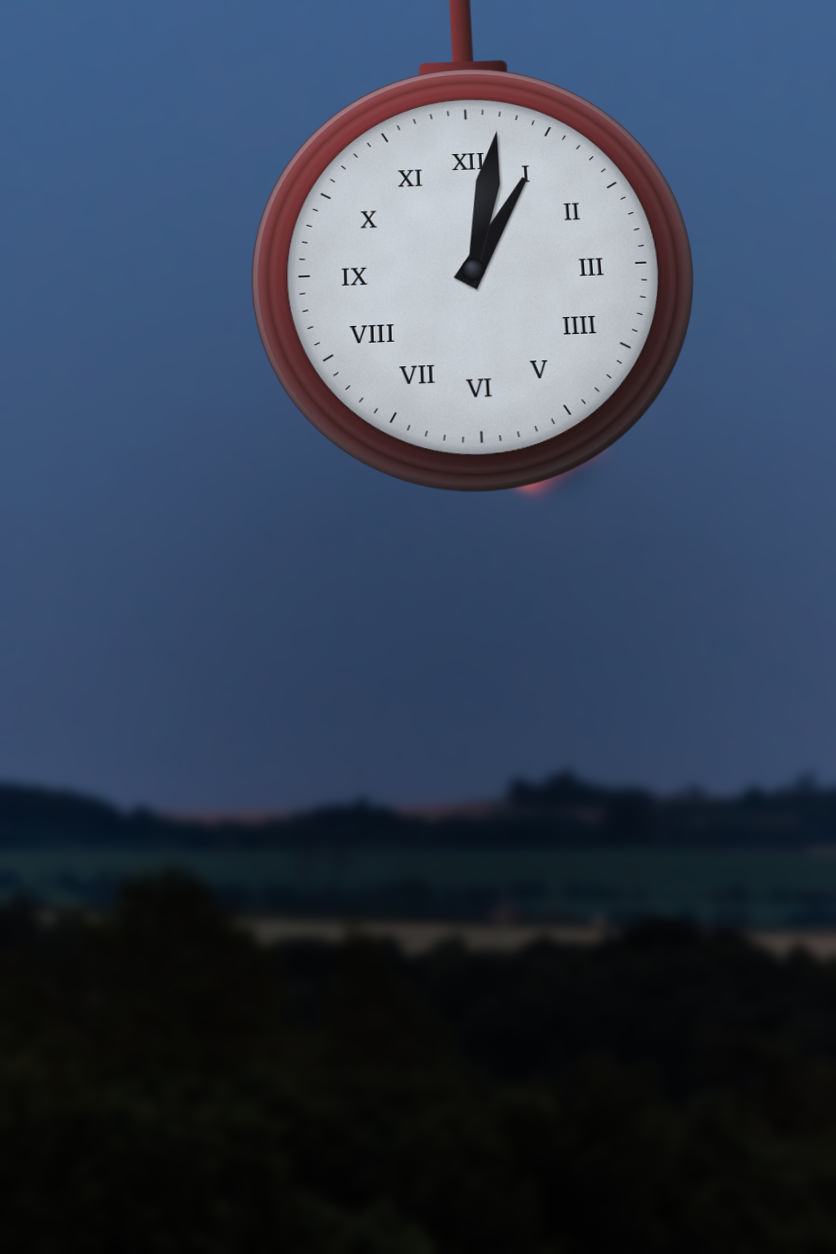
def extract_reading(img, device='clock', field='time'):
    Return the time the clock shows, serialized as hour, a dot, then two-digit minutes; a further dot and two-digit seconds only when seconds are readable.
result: 1.02
